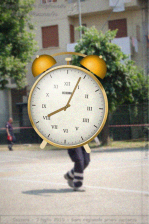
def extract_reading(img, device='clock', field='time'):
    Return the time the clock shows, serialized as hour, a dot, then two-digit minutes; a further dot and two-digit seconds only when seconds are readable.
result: 8.04
